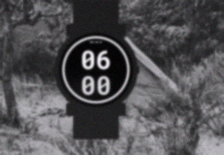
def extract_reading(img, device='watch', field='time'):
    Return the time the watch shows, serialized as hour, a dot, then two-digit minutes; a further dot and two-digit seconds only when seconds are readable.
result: 6.00
